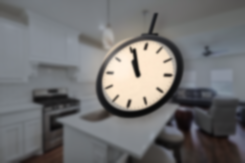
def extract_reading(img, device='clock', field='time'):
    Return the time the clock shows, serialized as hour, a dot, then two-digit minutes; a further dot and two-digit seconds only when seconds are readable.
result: 10.56
